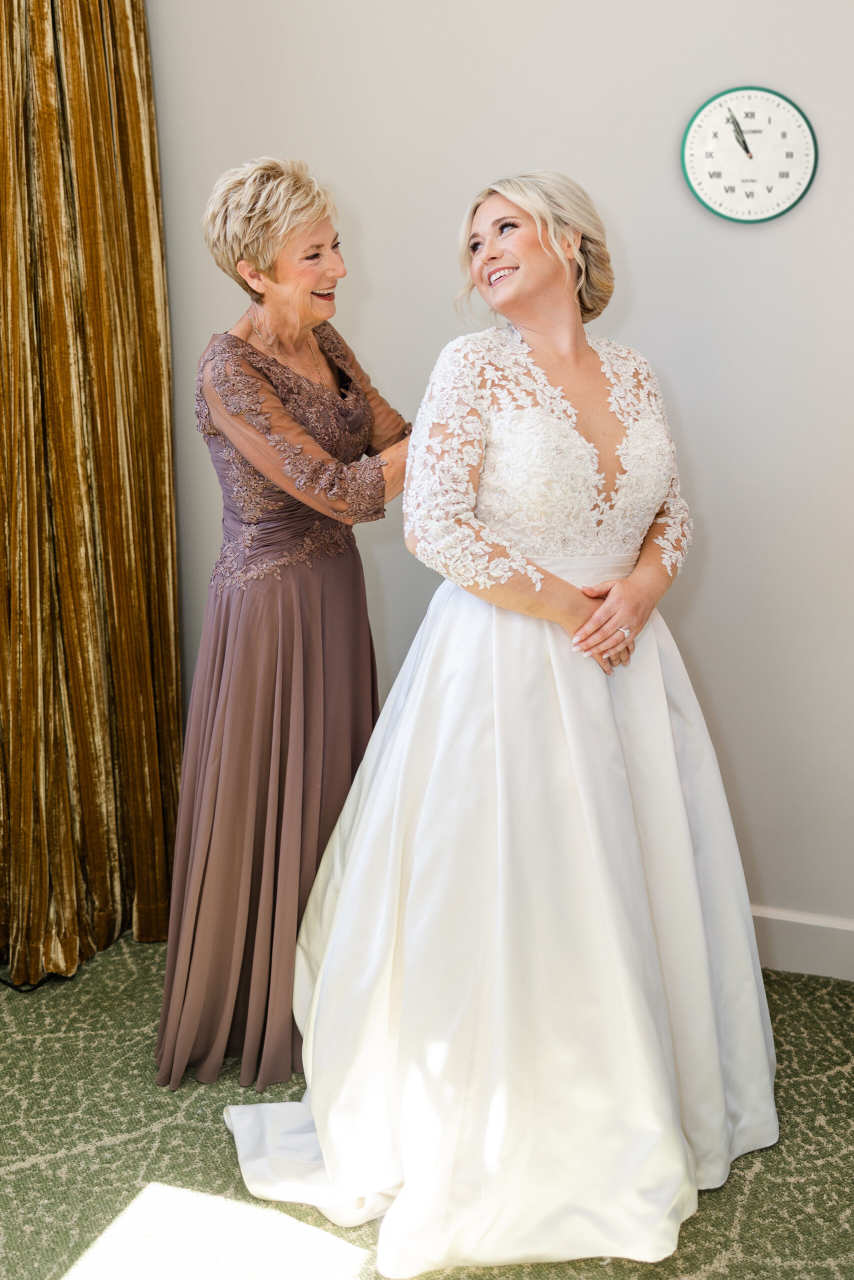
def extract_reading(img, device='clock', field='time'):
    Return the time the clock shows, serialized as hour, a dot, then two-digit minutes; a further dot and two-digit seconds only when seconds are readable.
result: 10.56
